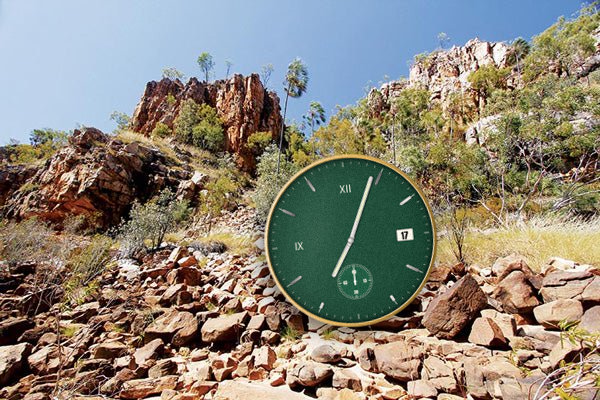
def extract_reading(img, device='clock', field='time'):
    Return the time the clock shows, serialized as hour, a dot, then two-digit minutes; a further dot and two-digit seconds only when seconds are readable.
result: 7.04
